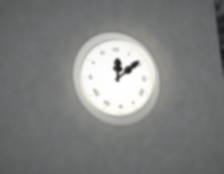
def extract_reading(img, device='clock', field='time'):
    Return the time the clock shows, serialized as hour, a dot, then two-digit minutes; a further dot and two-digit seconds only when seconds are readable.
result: 12.09
